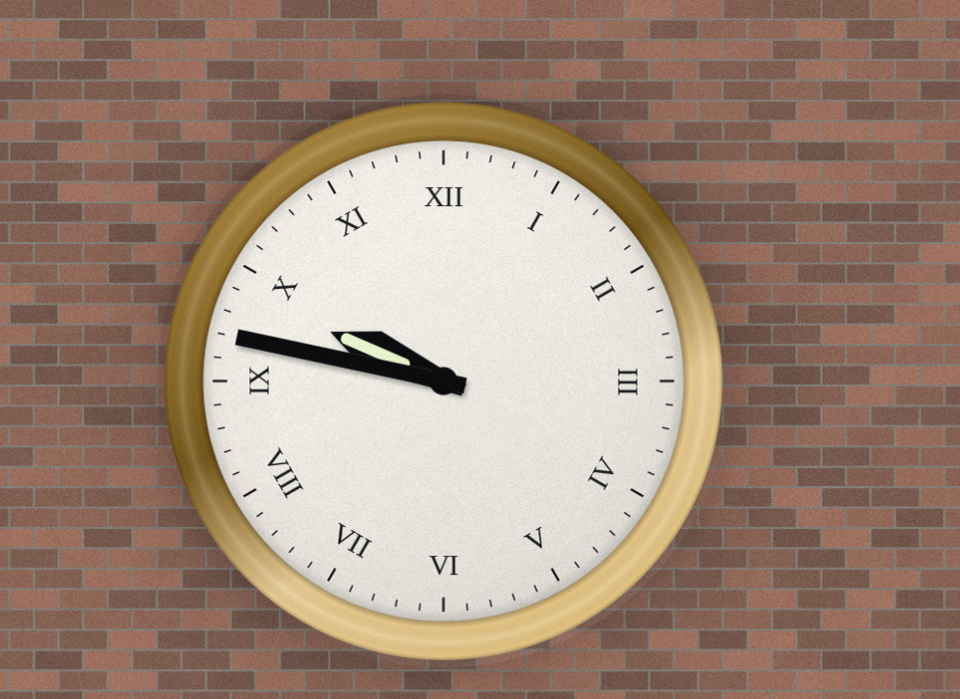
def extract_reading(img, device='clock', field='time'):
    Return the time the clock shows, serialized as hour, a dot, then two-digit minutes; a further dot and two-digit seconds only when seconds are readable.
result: 9.47
